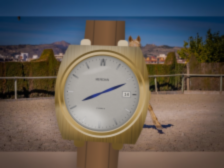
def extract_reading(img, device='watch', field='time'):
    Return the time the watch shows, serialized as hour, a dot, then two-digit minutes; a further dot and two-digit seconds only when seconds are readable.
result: 8.11
